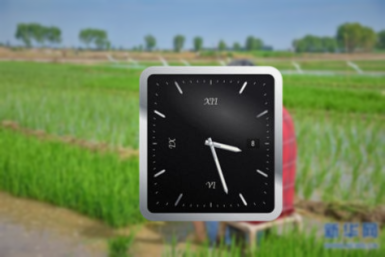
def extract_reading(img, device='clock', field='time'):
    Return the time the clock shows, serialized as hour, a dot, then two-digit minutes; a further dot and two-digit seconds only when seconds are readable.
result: 3.27
